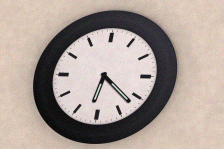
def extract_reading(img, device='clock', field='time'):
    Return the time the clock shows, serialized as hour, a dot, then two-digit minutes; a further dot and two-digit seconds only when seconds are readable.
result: 6.22
